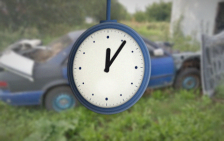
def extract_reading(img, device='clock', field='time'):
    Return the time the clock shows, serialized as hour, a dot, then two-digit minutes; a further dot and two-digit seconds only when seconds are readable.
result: 12.06
